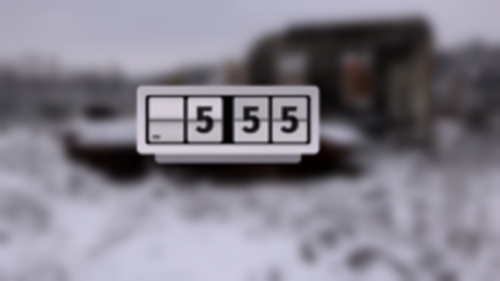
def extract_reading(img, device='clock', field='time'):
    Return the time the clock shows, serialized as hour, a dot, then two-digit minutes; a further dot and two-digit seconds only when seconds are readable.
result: 5.55
